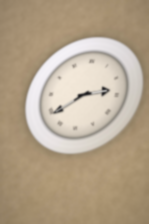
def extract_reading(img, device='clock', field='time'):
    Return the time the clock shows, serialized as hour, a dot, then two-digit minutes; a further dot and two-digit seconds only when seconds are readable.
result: 2.39
